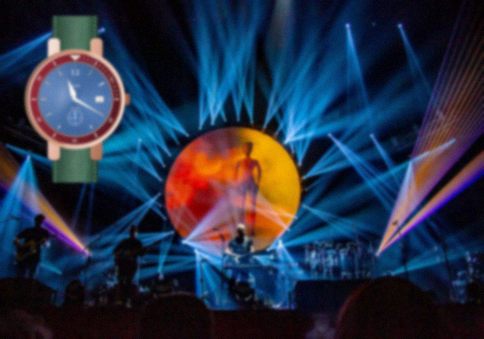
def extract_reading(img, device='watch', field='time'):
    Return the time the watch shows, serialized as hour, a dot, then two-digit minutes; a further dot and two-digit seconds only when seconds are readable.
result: 11.20
